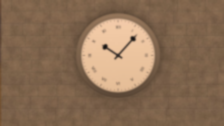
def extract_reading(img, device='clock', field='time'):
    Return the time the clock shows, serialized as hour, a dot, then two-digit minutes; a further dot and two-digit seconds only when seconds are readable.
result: 10.07
